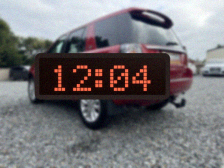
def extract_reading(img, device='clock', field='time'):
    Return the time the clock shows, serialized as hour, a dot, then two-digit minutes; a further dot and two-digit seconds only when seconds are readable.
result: 12.04
